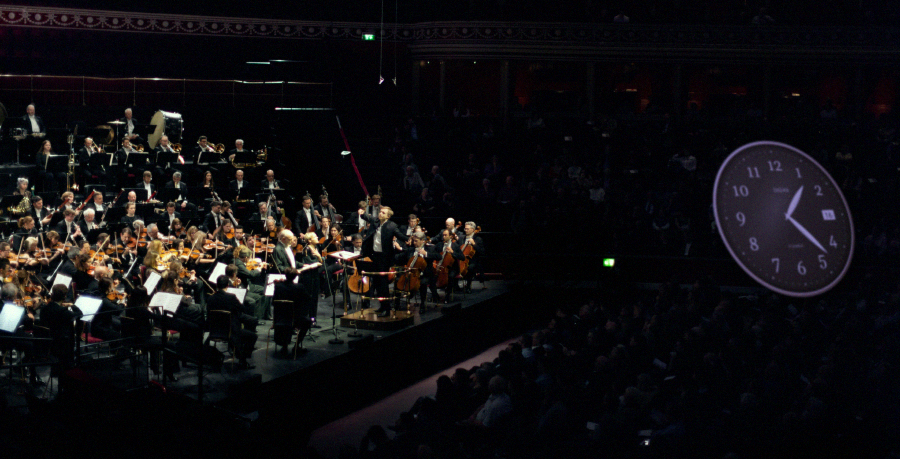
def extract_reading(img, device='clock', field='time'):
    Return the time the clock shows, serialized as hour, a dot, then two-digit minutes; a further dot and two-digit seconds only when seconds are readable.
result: 1.23
